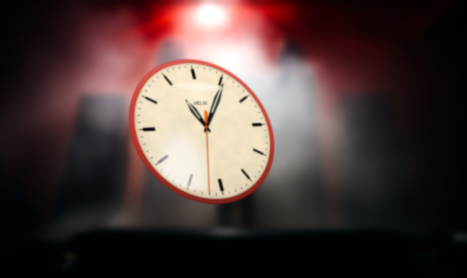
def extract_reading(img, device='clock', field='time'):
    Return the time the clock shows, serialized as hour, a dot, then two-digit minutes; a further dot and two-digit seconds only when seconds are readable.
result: 11.05.32
